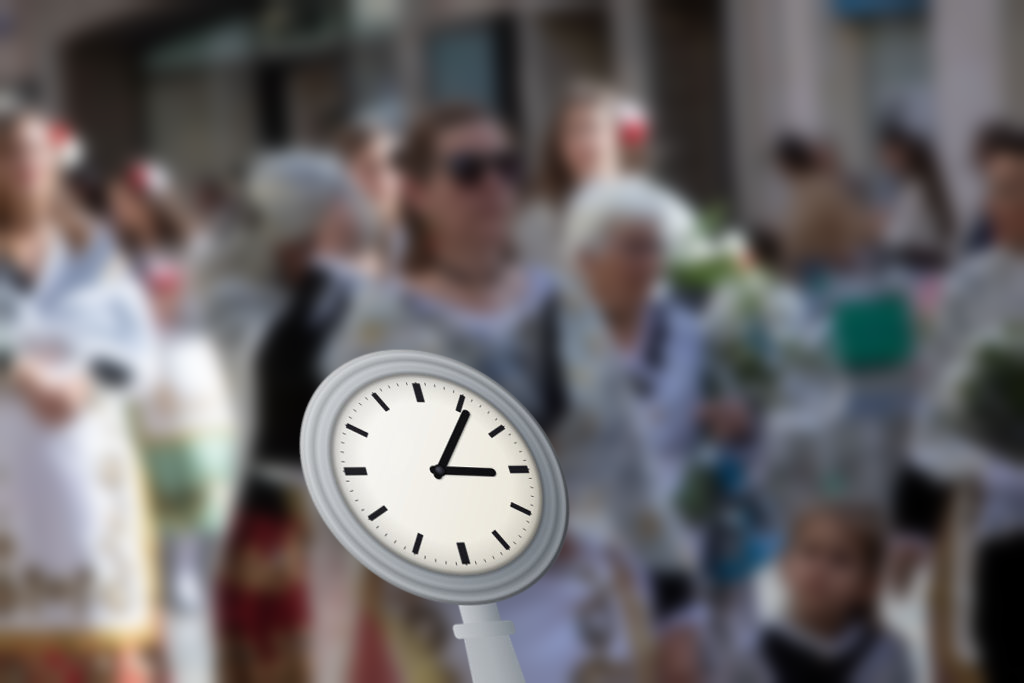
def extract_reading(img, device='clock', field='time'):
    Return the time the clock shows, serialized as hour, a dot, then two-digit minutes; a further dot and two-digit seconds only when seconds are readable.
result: 3.06
